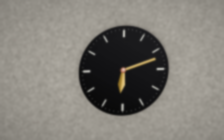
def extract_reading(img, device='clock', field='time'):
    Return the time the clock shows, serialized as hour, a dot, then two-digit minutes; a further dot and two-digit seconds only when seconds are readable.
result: 6.12
